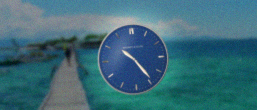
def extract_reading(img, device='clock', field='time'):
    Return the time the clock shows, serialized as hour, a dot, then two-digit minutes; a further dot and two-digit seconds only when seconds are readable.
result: 10.24
